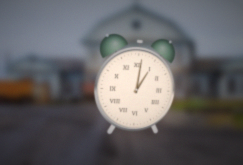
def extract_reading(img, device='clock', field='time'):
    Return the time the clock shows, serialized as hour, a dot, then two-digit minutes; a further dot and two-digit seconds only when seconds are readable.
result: 1.01
